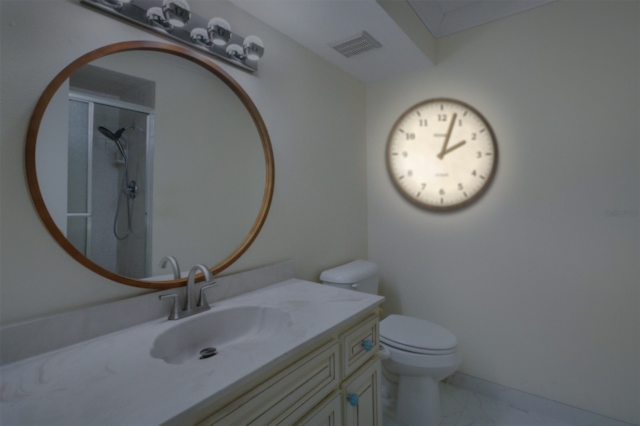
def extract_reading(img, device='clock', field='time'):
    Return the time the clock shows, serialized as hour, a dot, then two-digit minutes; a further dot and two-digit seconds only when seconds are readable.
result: 2.03
